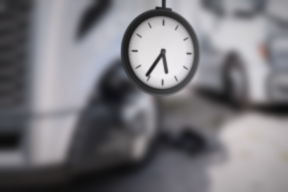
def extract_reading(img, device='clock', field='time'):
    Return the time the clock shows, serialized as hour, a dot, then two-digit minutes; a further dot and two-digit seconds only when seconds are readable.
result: 5.36
